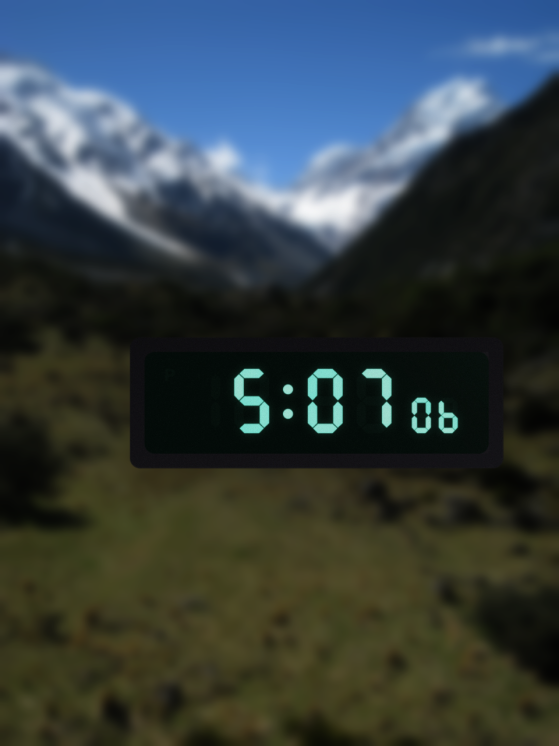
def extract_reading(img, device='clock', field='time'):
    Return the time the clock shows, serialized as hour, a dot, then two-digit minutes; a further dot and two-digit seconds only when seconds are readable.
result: 5.07.06
